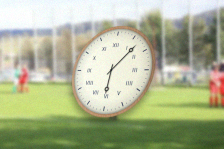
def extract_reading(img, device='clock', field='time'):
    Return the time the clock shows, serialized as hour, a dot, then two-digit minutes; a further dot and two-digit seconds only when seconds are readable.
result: 6.07
